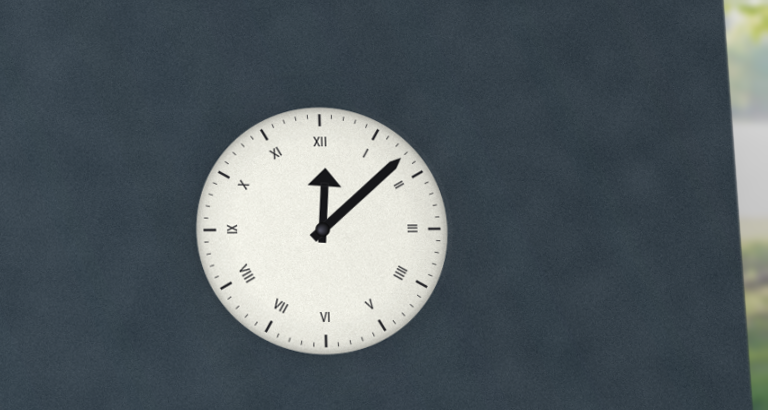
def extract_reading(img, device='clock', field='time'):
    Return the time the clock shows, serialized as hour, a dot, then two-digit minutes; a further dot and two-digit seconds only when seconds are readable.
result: 12.08
